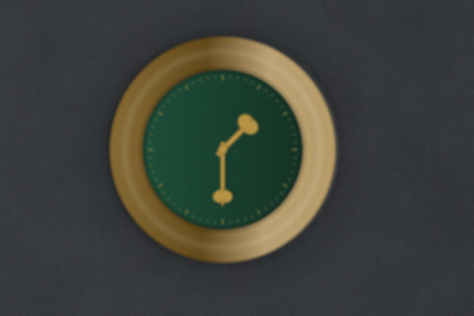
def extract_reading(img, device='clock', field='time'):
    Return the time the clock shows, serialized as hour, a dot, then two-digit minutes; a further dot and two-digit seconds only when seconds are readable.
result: 1.30
